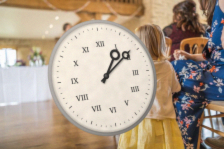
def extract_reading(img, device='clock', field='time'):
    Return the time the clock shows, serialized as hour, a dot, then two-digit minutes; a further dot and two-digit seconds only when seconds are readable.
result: 1.09
